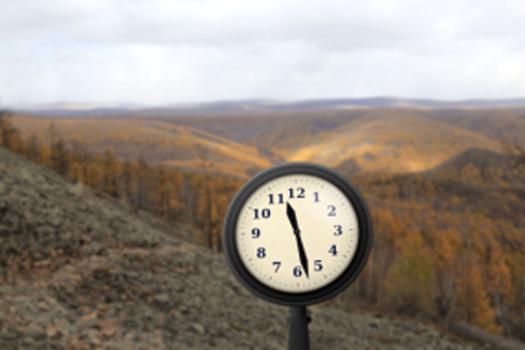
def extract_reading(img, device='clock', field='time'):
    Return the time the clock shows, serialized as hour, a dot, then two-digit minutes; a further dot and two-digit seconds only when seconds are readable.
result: 11.28
